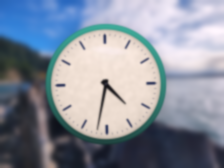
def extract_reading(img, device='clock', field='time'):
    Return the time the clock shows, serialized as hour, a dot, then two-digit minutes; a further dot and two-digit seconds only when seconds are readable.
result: 4.32
